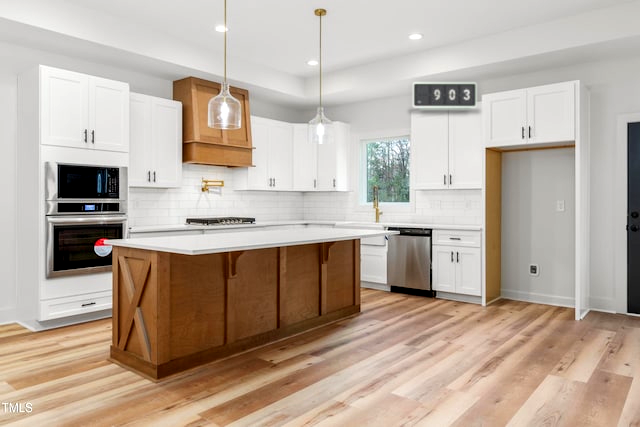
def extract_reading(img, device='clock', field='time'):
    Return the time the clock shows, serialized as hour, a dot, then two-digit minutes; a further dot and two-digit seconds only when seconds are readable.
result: 9.03
